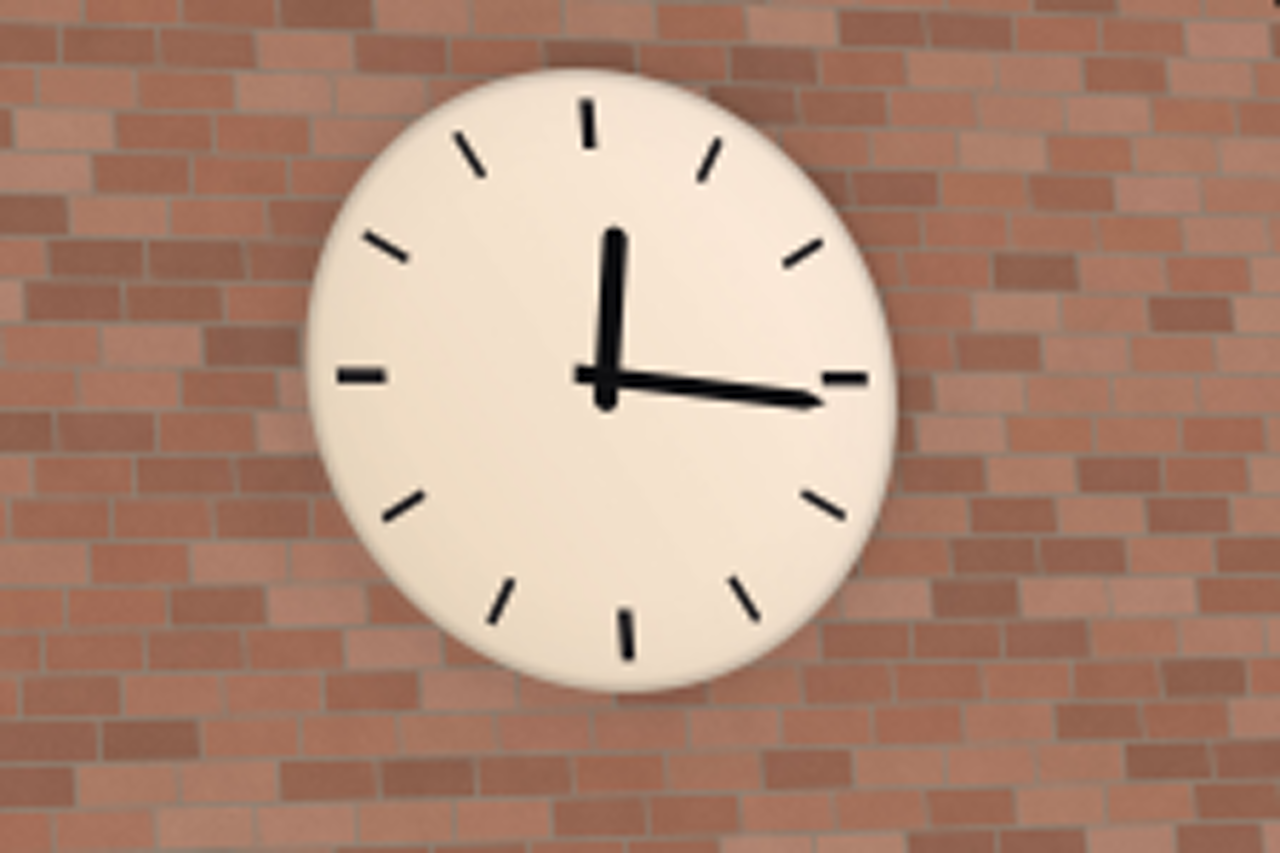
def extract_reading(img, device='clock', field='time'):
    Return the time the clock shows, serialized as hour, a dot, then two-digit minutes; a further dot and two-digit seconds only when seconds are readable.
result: 12.16
